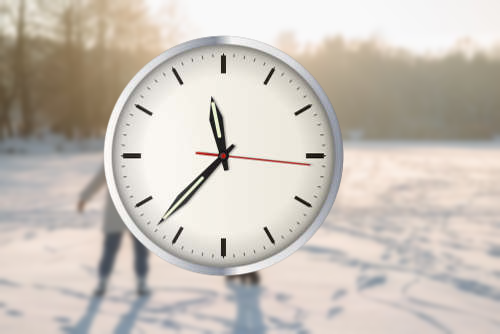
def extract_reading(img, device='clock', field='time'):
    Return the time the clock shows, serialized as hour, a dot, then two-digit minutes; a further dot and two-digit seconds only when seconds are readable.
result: 11.37.16
